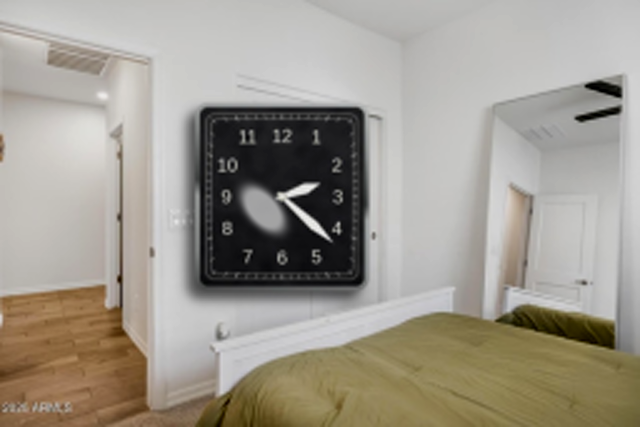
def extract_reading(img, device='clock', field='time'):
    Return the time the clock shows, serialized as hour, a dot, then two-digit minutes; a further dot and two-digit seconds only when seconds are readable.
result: 2.22
